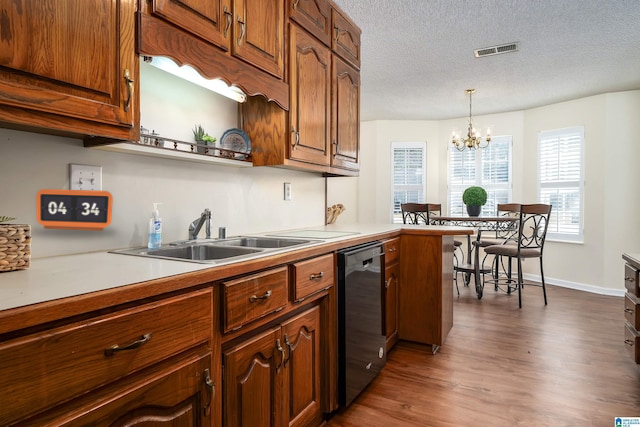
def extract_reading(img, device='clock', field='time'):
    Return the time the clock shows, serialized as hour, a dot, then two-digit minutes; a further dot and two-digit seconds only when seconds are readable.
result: 4.34
